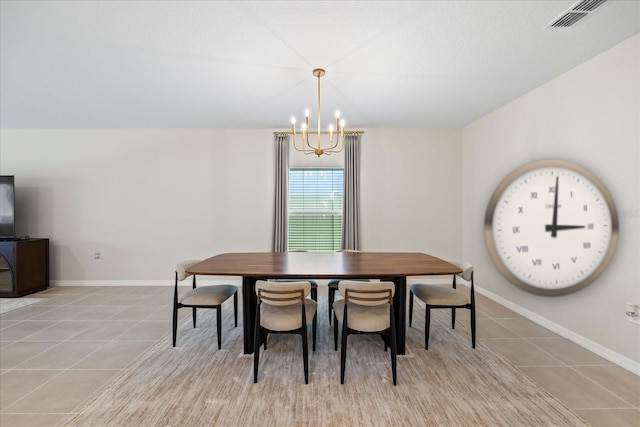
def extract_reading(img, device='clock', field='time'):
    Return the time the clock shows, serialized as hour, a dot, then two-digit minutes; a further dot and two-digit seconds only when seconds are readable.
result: 3.01
